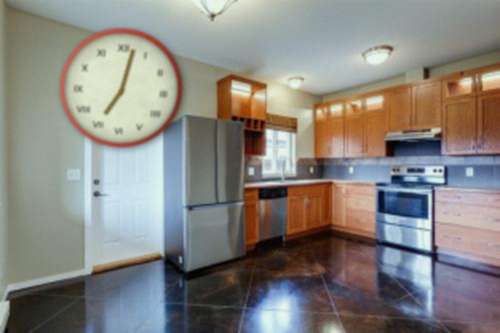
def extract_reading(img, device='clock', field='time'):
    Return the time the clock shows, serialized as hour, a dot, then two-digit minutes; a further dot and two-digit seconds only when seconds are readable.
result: 7.02
